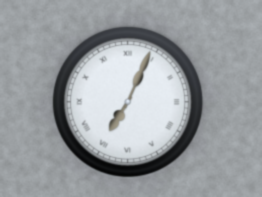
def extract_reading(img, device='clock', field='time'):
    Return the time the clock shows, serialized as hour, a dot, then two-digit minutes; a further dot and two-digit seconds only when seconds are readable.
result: 7.04
